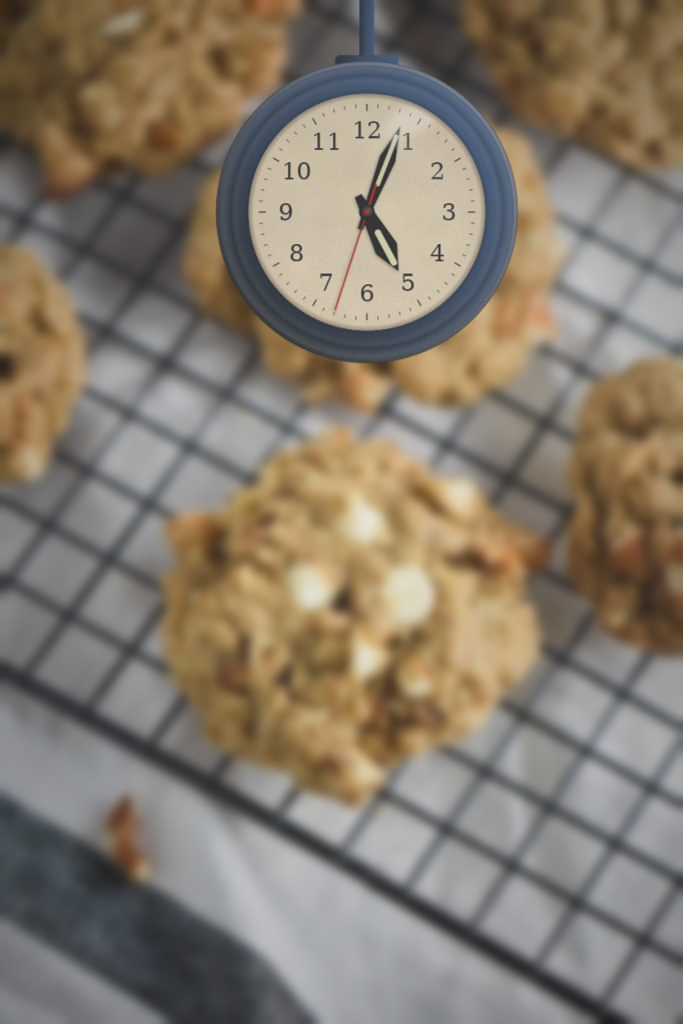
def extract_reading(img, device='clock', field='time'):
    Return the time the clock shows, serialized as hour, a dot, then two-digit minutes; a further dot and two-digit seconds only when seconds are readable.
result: 5.03.33
